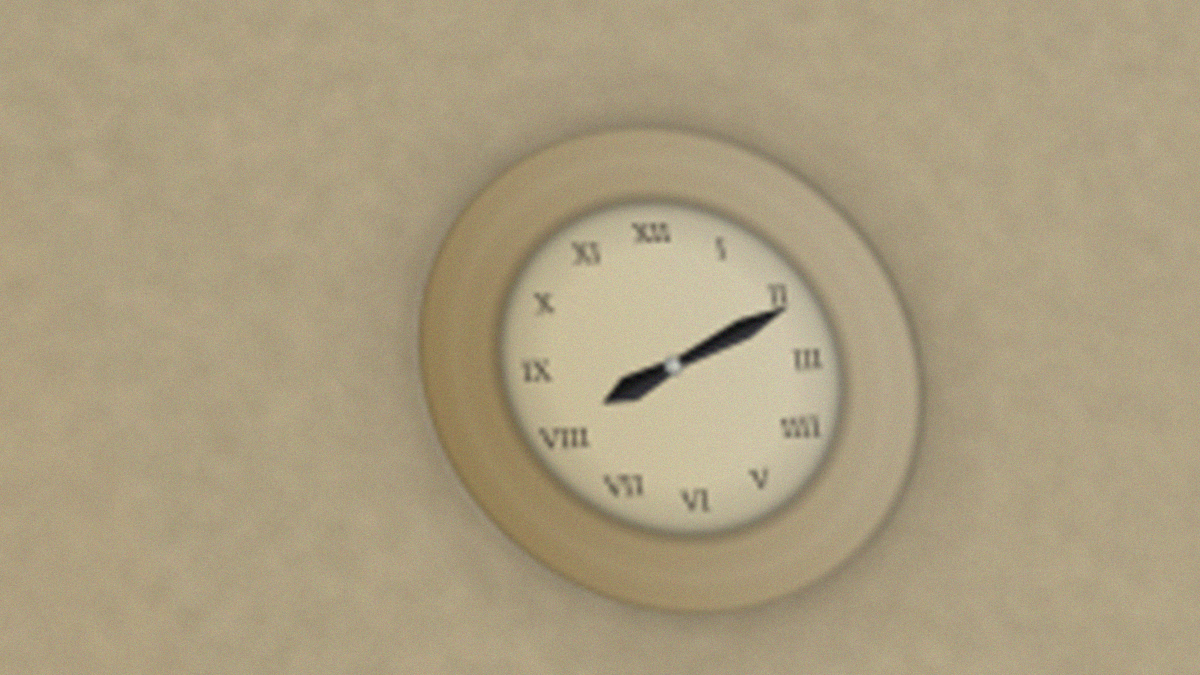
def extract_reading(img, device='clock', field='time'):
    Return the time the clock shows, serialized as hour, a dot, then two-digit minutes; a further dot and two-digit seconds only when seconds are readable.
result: 8.11
